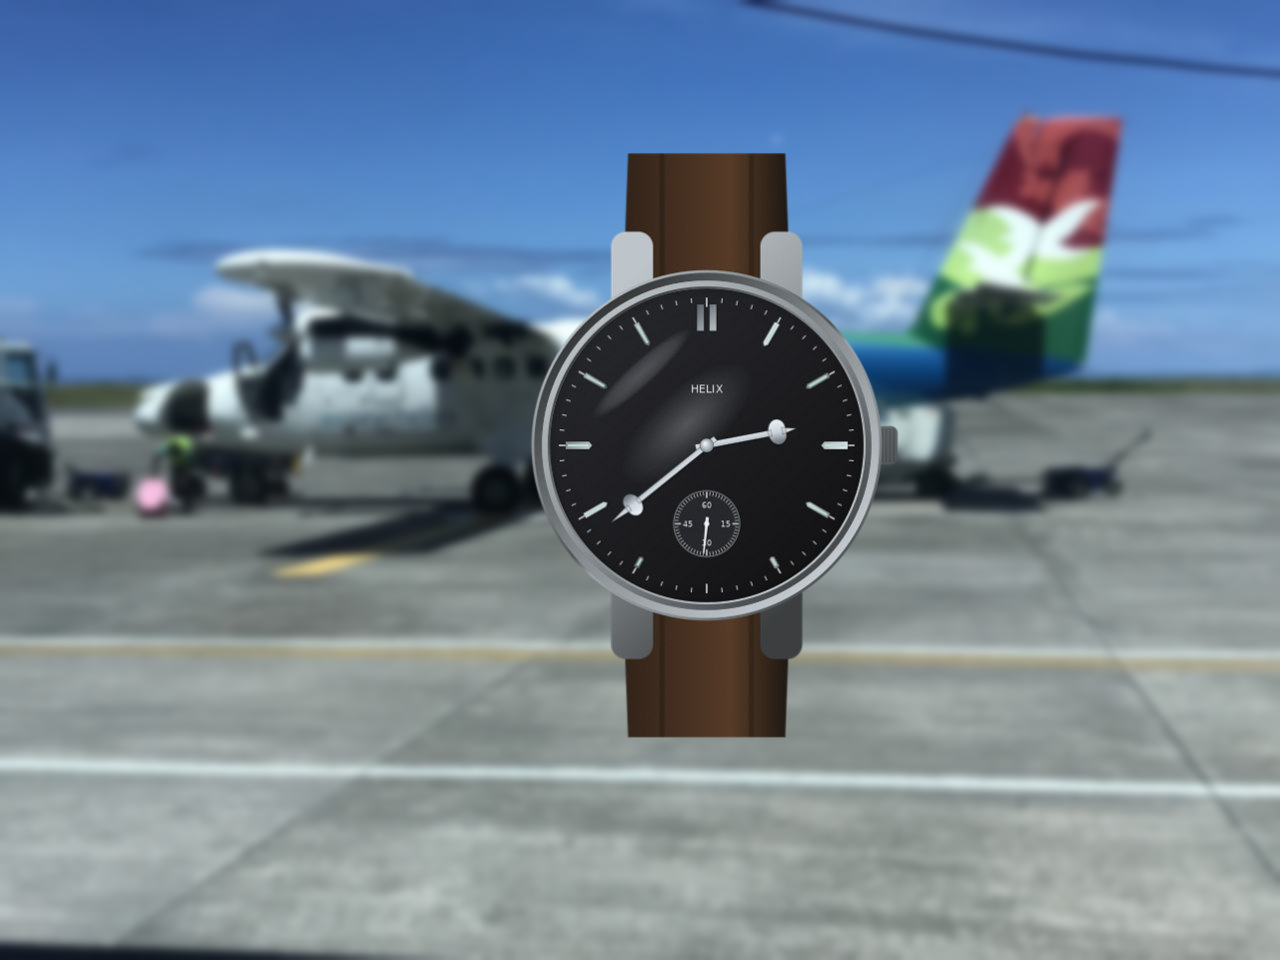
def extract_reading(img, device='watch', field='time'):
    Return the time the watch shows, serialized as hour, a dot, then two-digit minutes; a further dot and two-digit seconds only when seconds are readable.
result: 2.38.31
